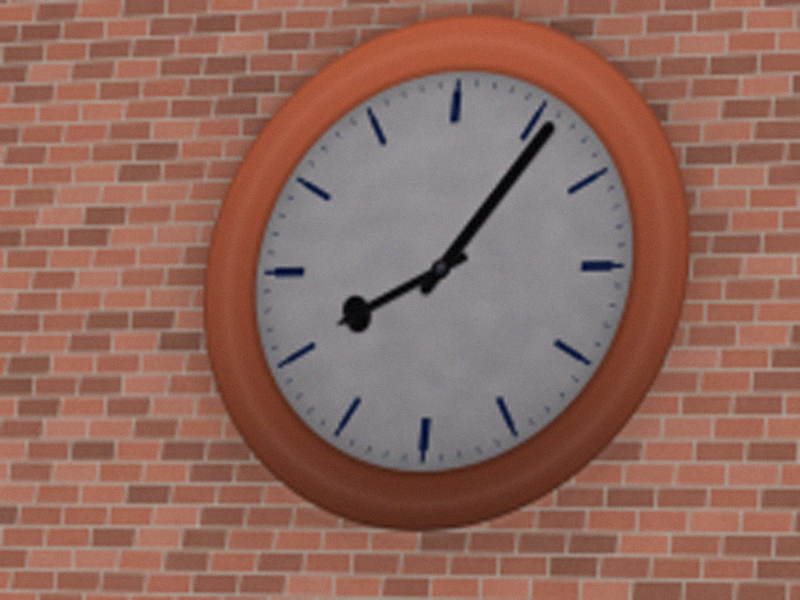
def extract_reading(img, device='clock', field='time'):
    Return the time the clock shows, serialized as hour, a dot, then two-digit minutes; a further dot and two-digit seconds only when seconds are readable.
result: 8.06
